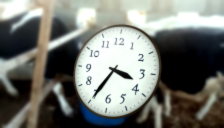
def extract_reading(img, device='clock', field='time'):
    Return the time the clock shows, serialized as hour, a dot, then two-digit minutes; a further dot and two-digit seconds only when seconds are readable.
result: 3.35
